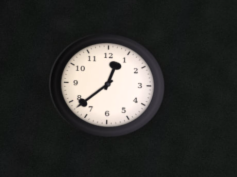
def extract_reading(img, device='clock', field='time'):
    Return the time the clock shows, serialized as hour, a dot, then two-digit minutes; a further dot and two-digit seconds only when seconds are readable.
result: 12.38
